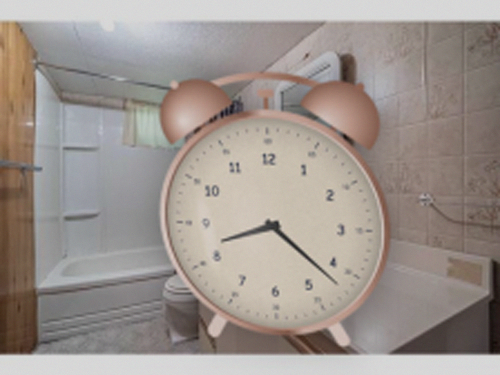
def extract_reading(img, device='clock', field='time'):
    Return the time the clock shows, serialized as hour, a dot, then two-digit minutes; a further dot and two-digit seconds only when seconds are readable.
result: 8.22
